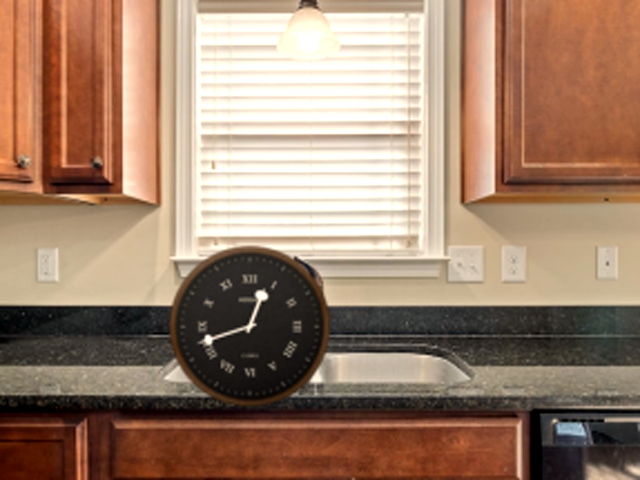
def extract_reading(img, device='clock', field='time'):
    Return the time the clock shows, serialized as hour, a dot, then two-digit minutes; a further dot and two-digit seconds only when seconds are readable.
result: 12.42
